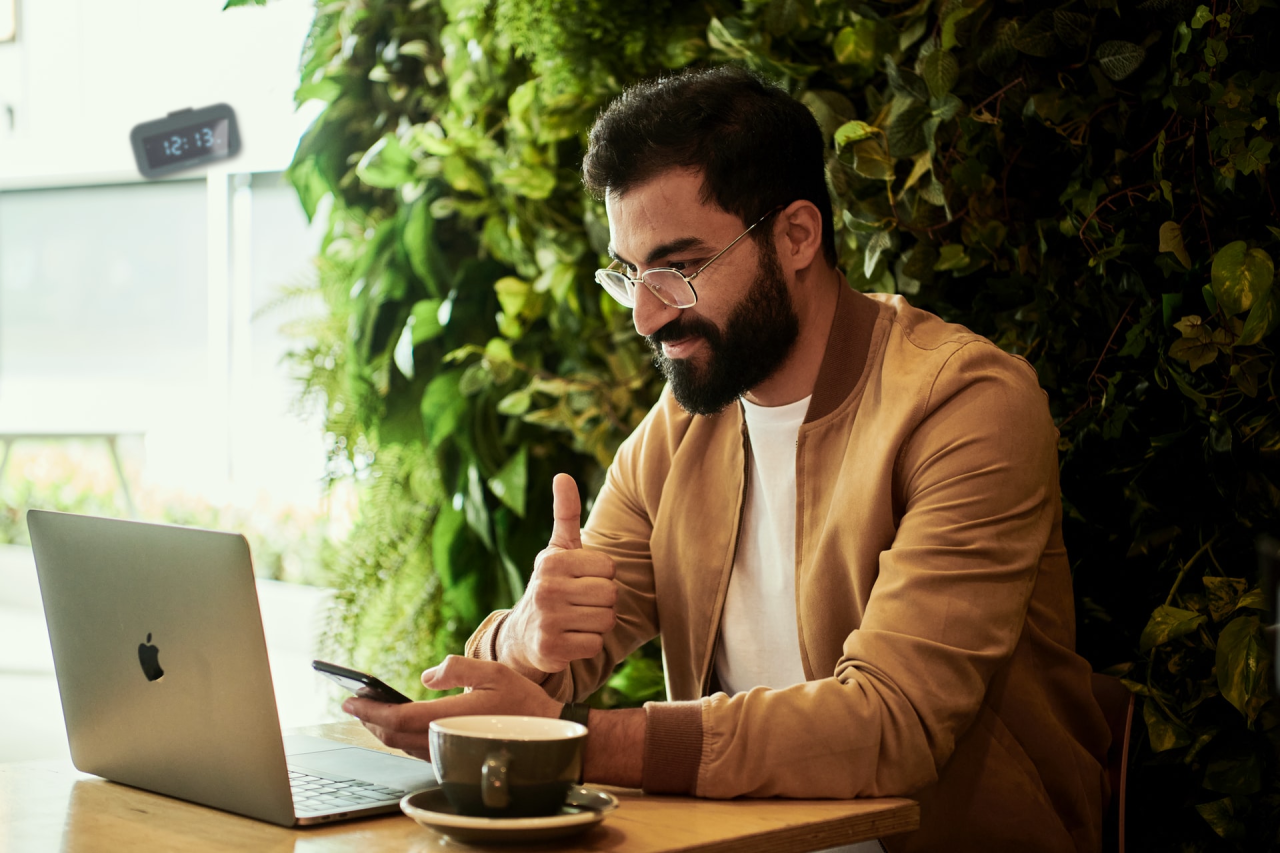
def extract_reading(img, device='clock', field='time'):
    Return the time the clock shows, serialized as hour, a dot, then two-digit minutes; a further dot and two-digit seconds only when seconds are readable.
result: 12.13
